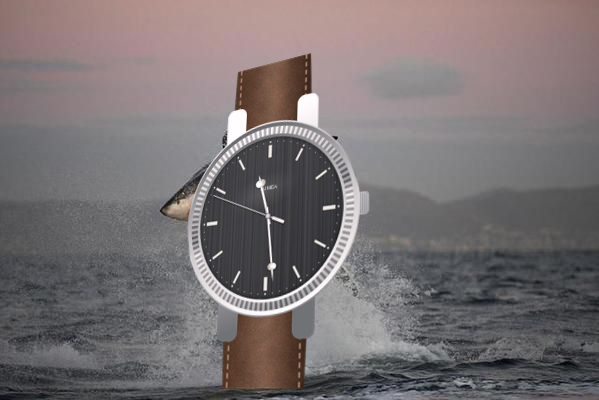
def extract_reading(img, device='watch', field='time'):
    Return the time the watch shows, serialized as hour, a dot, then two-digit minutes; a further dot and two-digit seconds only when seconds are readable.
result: 11.28.49
